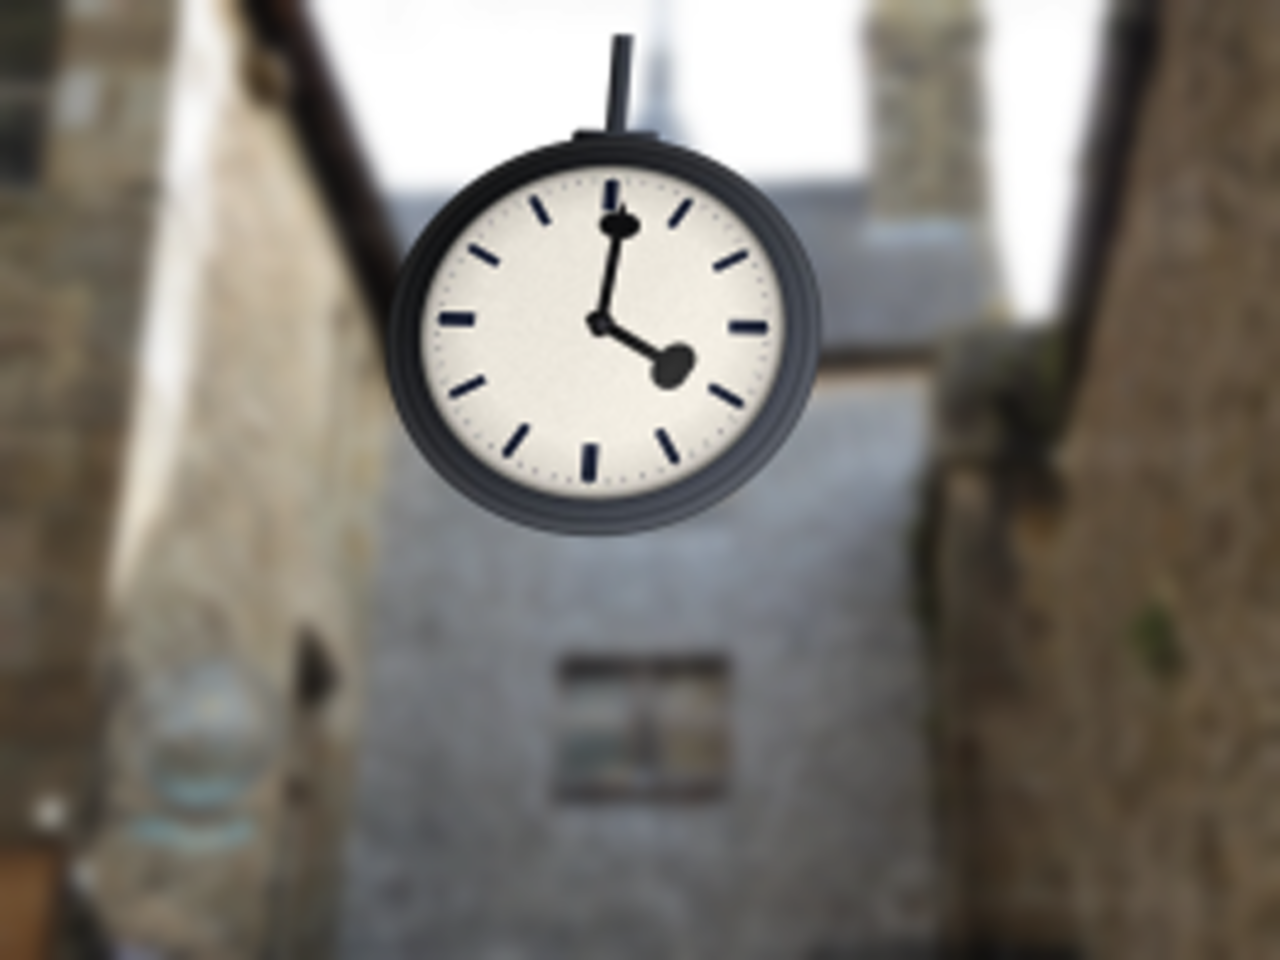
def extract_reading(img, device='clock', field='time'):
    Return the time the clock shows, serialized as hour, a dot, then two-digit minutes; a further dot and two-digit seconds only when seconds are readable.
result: 4.01
